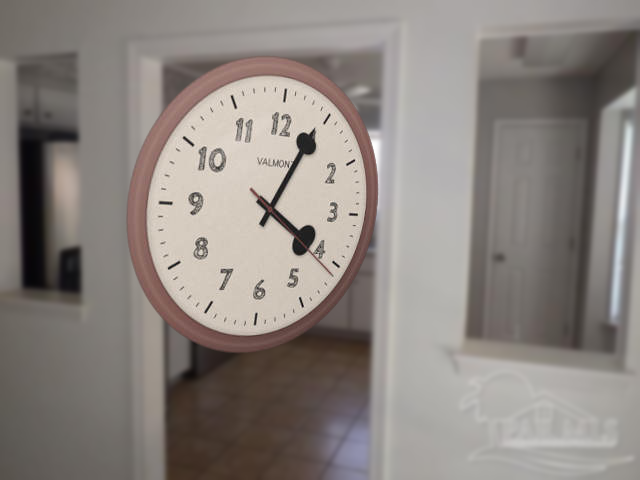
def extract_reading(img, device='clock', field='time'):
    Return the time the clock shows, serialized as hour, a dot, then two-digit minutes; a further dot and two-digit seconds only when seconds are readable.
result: 4.04.21
